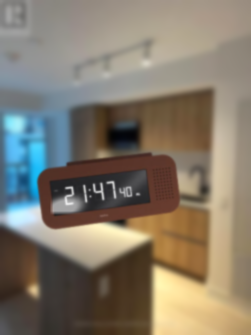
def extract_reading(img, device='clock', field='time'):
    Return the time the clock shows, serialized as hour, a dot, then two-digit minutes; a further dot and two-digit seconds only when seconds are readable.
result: 21.47
